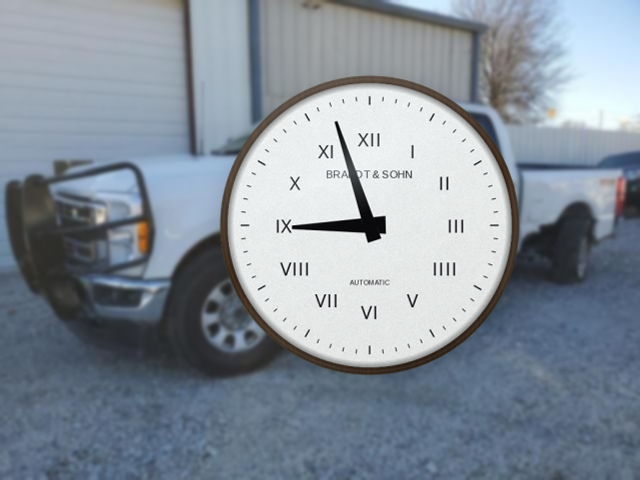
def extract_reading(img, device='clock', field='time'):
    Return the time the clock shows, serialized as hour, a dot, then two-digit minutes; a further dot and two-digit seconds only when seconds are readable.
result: 8.57
